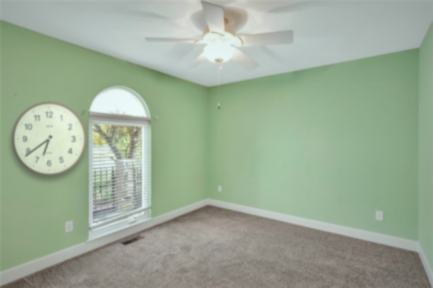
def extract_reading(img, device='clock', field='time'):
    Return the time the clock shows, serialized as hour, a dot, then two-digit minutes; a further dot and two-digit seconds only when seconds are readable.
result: 6.39
